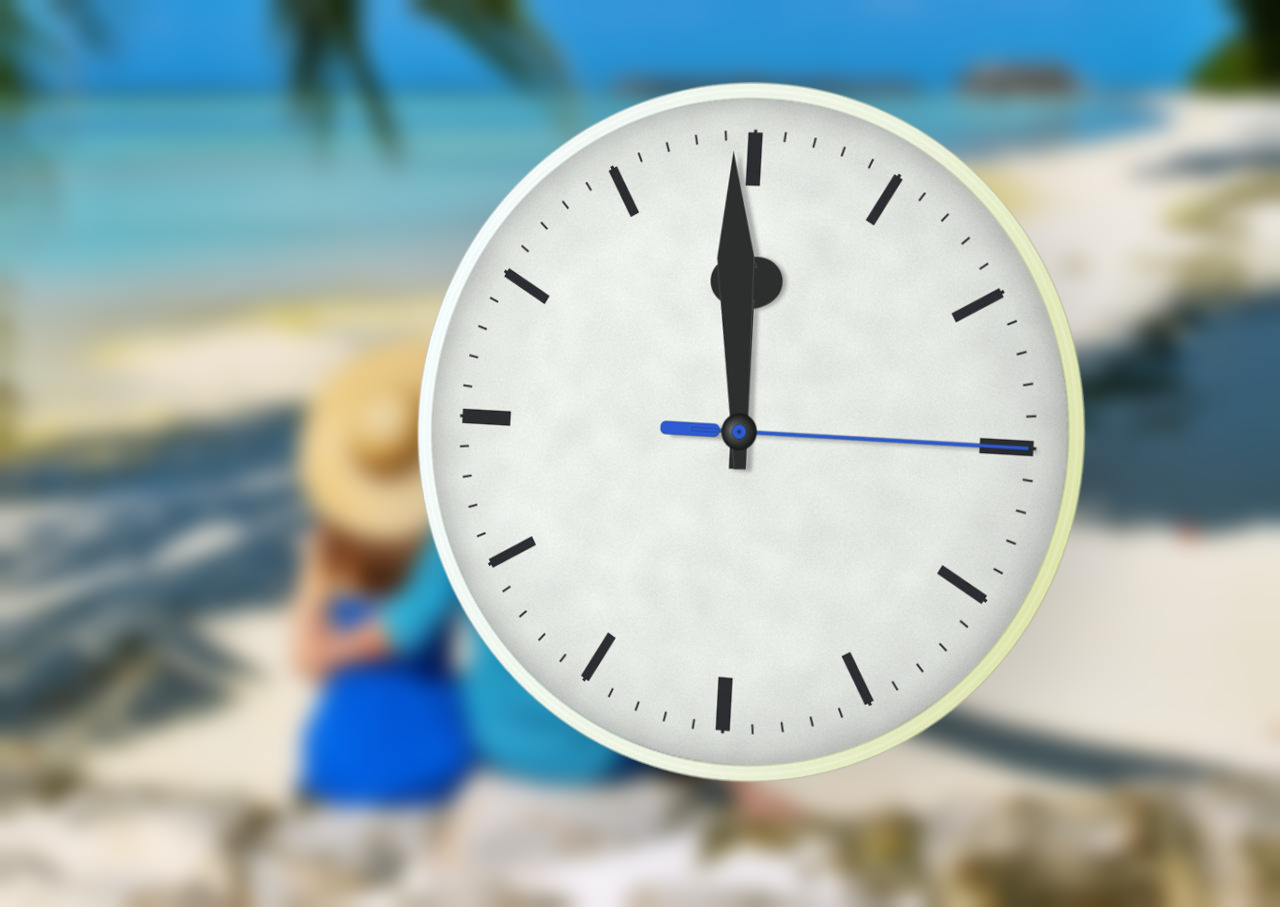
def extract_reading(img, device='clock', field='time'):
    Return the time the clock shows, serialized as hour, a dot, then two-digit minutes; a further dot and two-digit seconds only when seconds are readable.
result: 11.59.15
